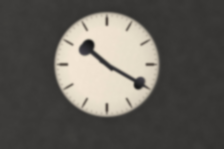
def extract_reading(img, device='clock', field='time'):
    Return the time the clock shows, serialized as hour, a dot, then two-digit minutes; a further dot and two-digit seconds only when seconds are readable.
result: 10.20
